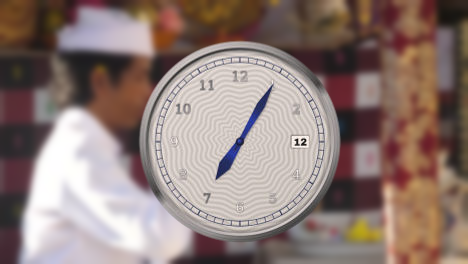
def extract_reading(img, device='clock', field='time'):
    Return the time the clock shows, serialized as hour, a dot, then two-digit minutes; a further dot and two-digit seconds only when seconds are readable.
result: 7.05
